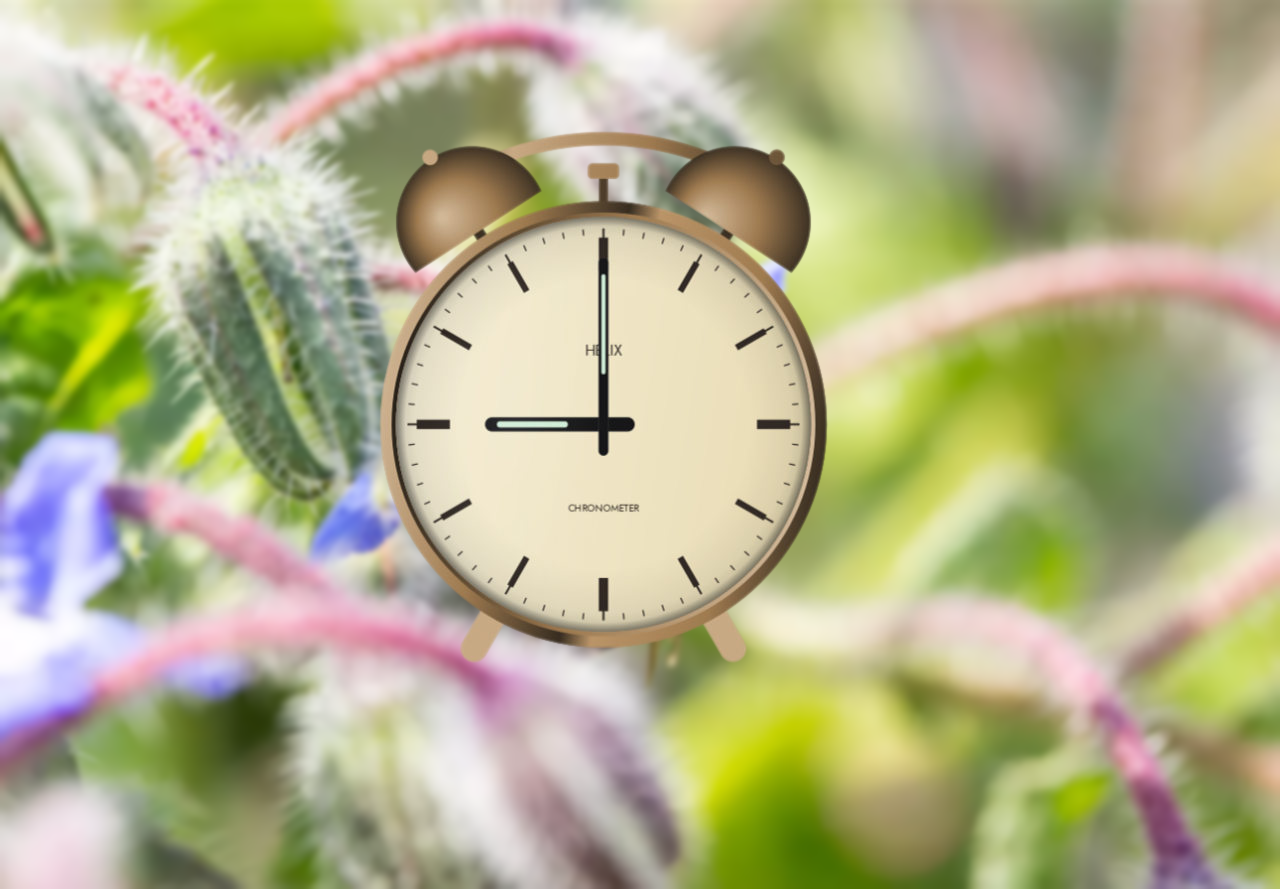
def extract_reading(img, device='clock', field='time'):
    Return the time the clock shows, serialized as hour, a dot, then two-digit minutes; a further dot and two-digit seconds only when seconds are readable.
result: 9.00
